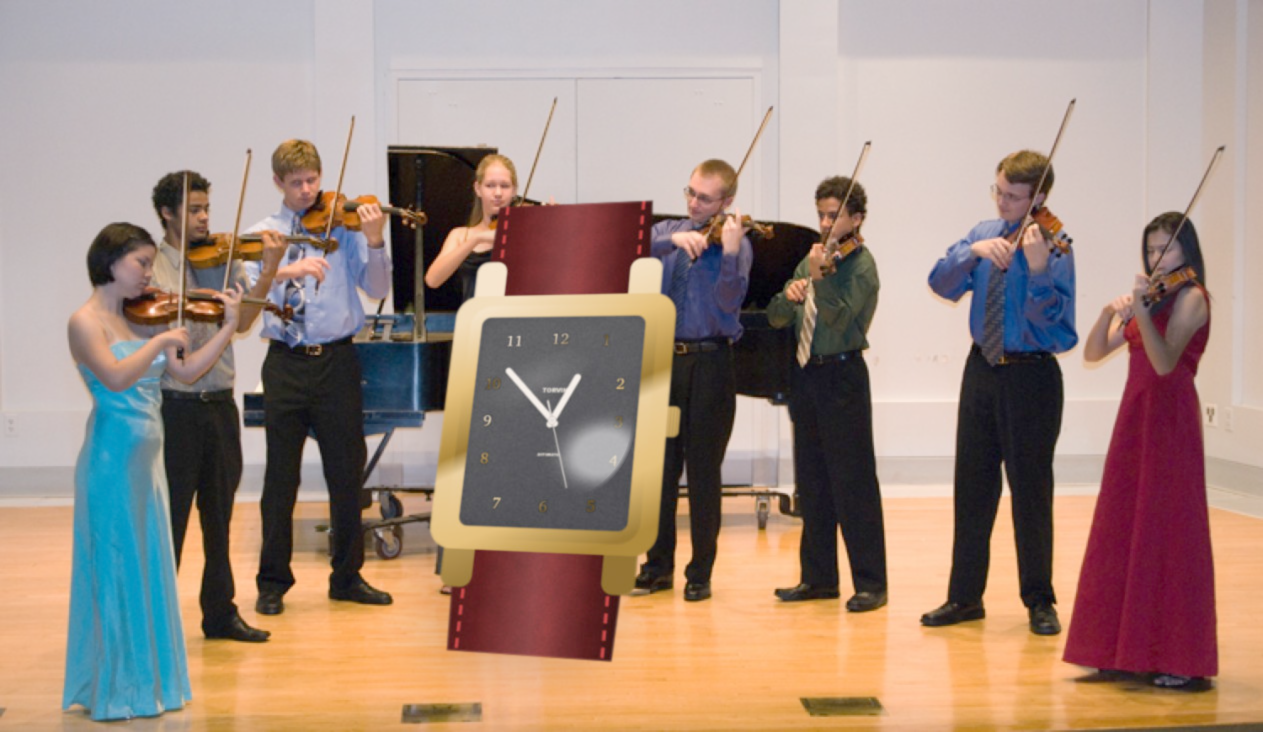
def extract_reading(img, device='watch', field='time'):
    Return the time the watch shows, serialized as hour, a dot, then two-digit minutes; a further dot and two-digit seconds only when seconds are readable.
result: 12.52.27
